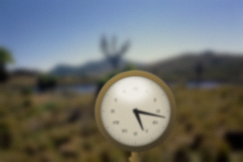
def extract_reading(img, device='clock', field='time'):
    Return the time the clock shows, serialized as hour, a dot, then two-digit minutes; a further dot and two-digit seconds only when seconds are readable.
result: 5.17
